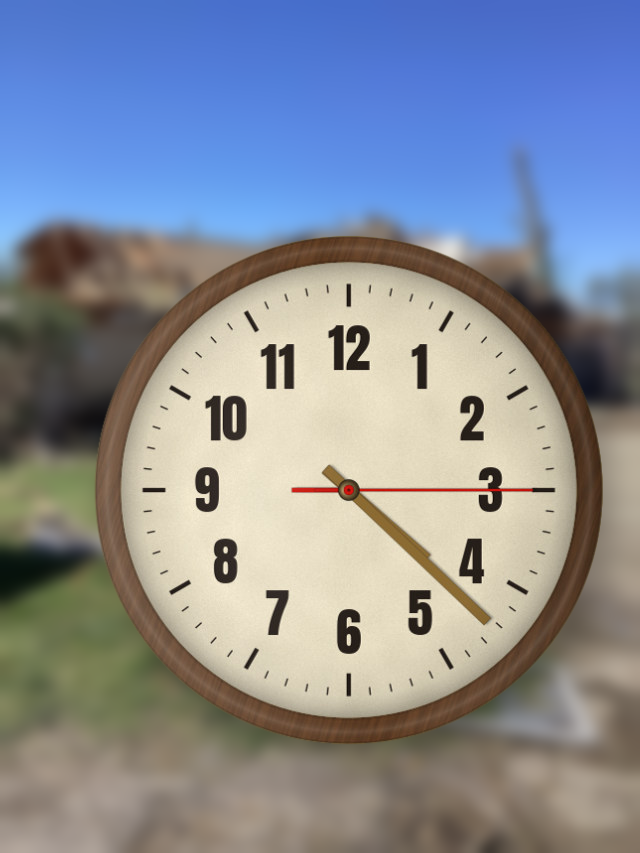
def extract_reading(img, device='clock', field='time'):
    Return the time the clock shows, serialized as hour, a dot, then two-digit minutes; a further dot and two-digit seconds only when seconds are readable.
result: 4.22.15
